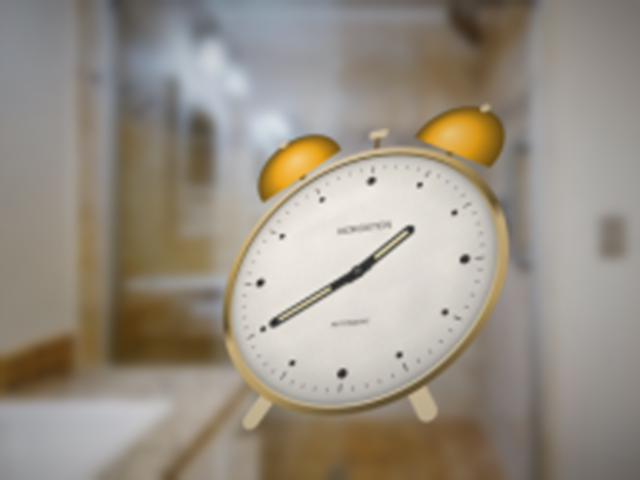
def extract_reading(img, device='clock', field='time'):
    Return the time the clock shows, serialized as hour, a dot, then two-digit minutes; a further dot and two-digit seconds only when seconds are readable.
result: 1.40
